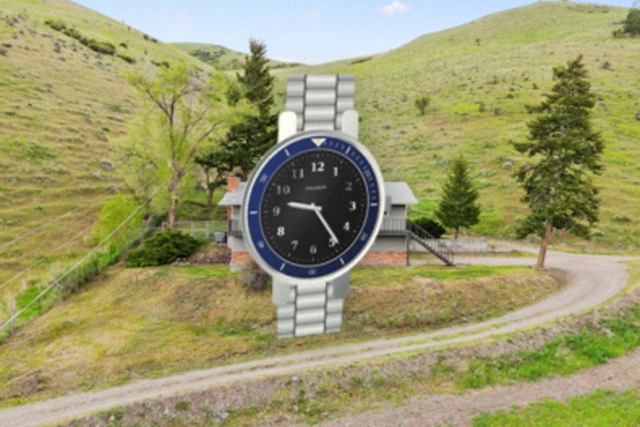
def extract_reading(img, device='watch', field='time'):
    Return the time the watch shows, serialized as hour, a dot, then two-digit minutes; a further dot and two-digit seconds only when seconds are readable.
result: 9.24
